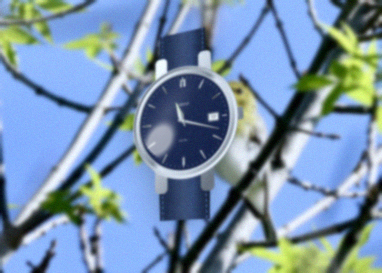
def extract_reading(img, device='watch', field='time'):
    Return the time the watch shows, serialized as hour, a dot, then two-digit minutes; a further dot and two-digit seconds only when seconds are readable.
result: 11.18
